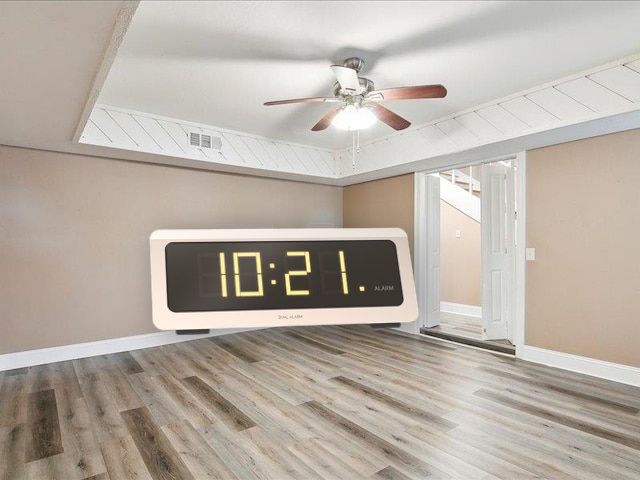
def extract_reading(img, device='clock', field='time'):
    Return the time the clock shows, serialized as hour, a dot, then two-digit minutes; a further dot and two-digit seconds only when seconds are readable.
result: 10.21
